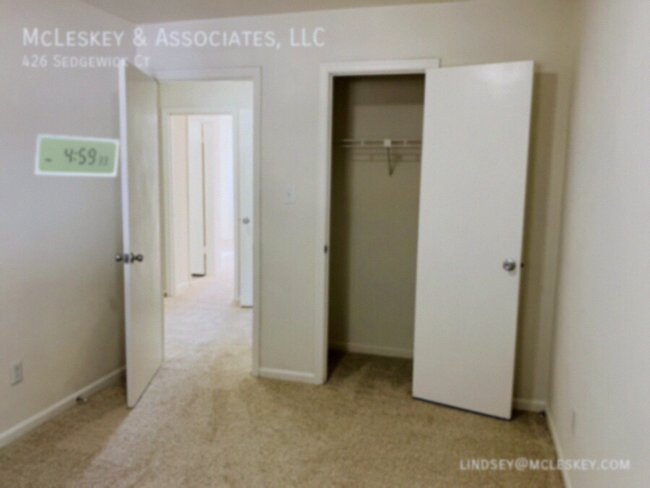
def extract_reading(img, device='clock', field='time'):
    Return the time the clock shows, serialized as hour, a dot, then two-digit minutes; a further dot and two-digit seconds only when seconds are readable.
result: 4.59
